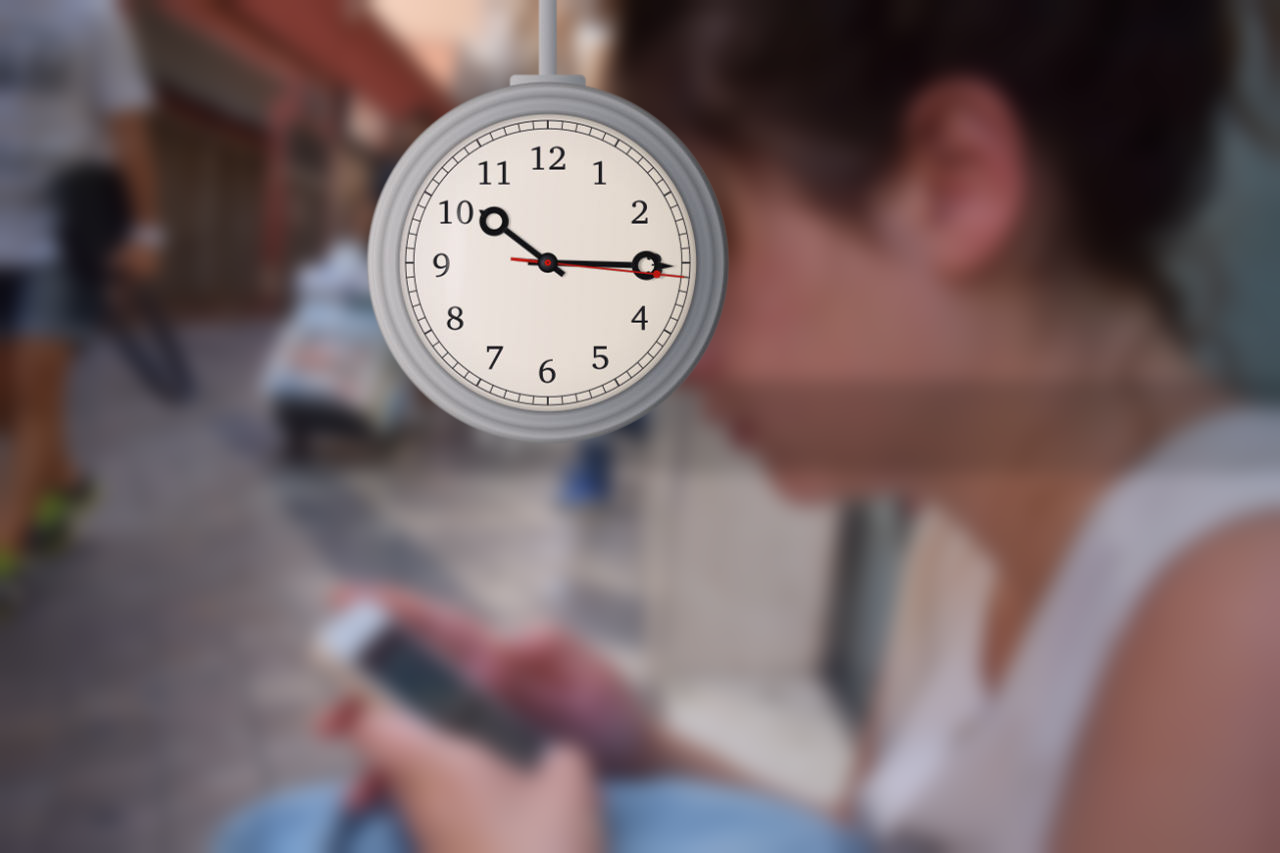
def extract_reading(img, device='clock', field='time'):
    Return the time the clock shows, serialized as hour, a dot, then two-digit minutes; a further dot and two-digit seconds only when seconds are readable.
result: 10.15.16
